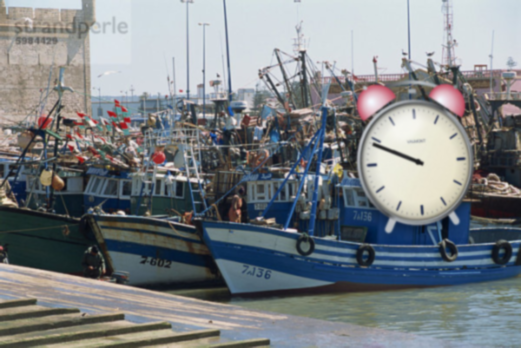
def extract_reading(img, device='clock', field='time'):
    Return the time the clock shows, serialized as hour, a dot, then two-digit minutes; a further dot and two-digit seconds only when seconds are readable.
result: 9.49
